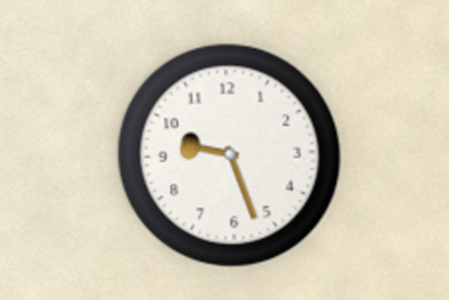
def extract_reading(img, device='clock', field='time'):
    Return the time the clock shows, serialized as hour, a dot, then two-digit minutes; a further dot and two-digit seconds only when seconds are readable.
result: 9.27
